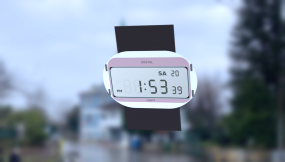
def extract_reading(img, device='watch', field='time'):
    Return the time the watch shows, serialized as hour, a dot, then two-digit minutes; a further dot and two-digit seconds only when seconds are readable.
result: 1.53.39
